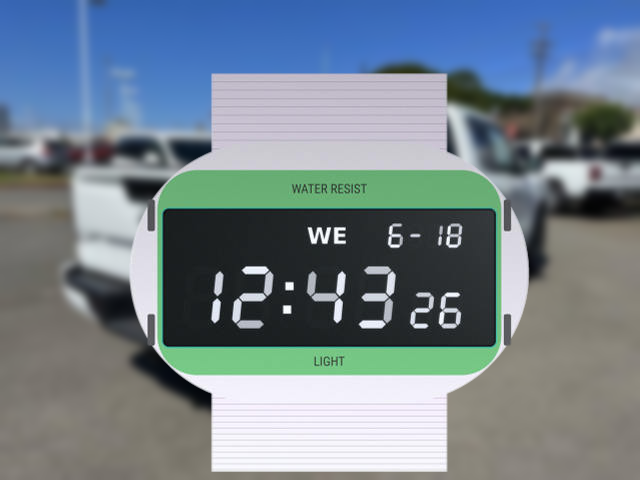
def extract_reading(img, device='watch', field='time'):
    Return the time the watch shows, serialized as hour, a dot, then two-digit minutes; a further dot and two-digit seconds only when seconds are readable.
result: 12.43.26
